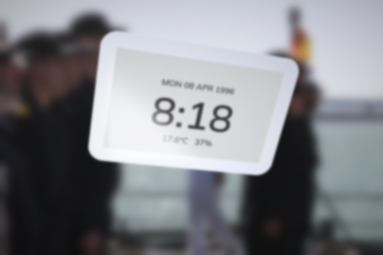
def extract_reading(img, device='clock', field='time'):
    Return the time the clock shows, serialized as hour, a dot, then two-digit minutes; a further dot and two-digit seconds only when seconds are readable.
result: 8.18
